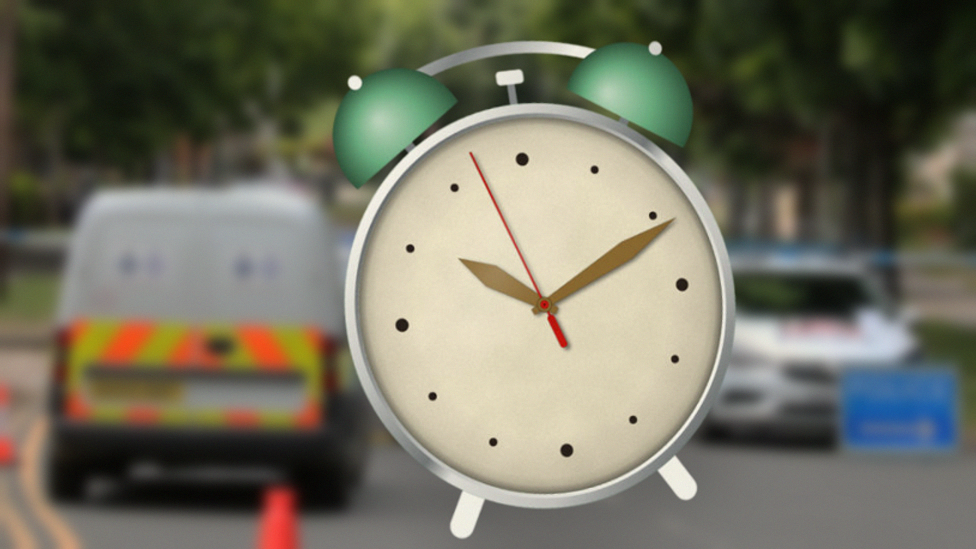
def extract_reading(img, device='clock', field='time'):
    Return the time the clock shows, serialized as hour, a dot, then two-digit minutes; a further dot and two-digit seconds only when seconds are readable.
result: 10.10.57
